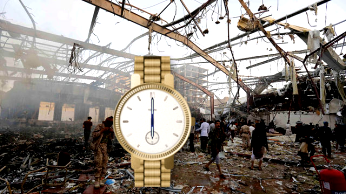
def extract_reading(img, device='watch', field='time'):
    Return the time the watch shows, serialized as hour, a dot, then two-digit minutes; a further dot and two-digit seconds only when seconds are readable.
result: 6.00
